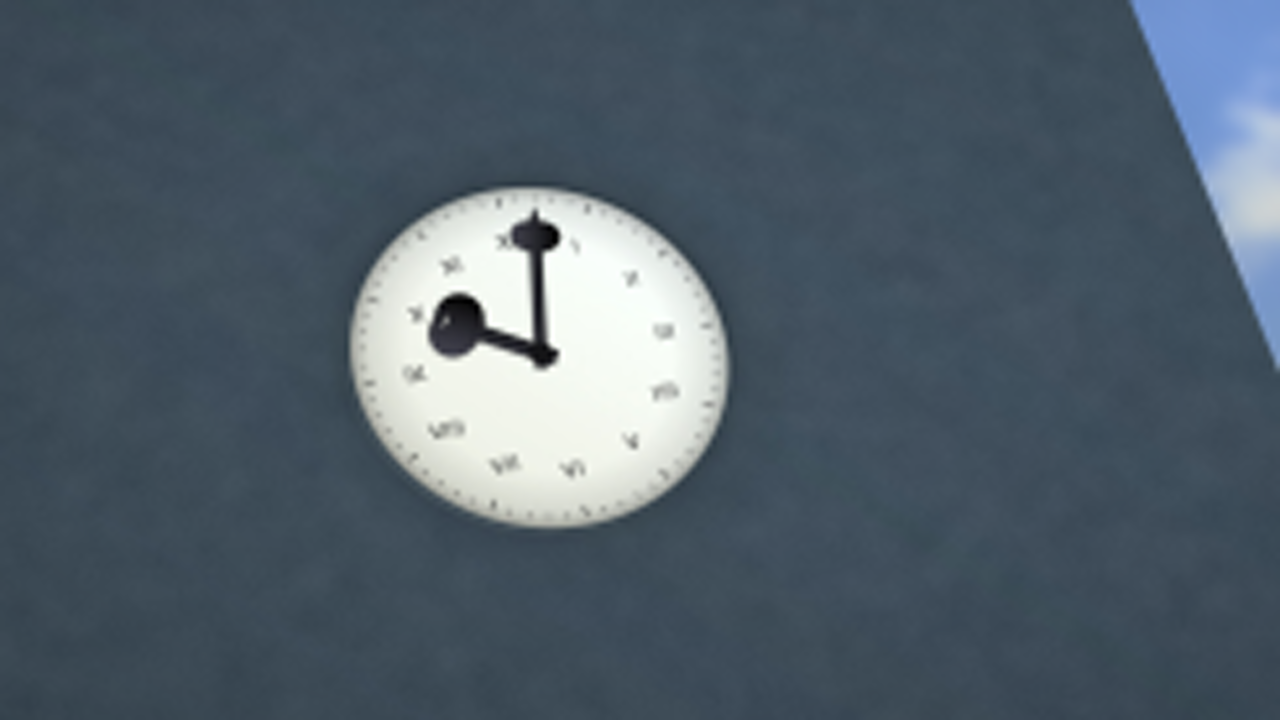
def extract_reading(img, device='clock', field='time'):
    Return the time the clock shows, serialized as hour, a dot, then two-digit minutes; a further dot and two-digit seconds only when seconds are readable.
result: 10.02
